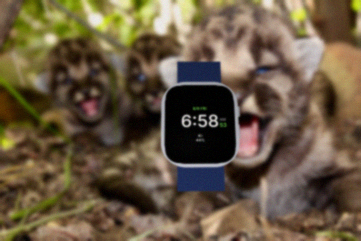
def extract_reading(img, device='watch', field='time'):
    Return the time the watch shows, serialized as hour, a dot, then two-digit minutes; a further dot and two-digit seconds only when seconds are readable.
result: 6.58
